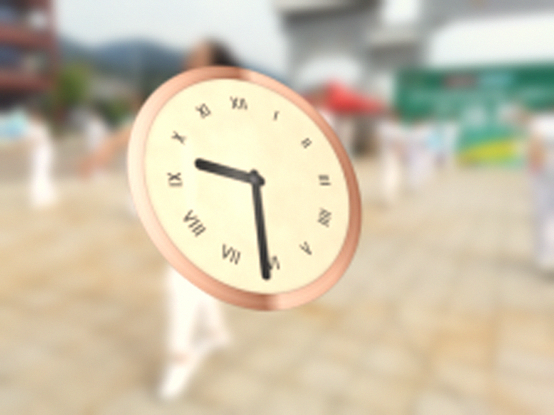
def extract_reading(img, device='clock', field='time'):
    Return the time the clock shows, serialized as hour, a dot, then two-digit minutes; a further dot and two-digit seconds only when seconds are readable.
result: 9.31
